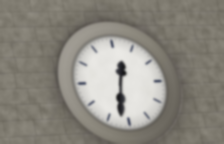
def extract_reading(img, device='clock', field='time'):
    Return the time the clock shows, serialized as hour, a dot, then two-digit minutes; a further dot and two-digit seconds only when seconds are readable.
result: 12.32
